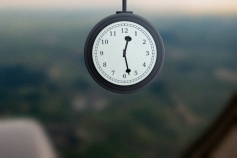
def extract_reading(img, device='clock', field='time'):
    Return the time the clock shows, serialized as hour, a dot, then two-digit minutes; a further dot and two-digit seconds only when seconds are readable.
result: 12.28
